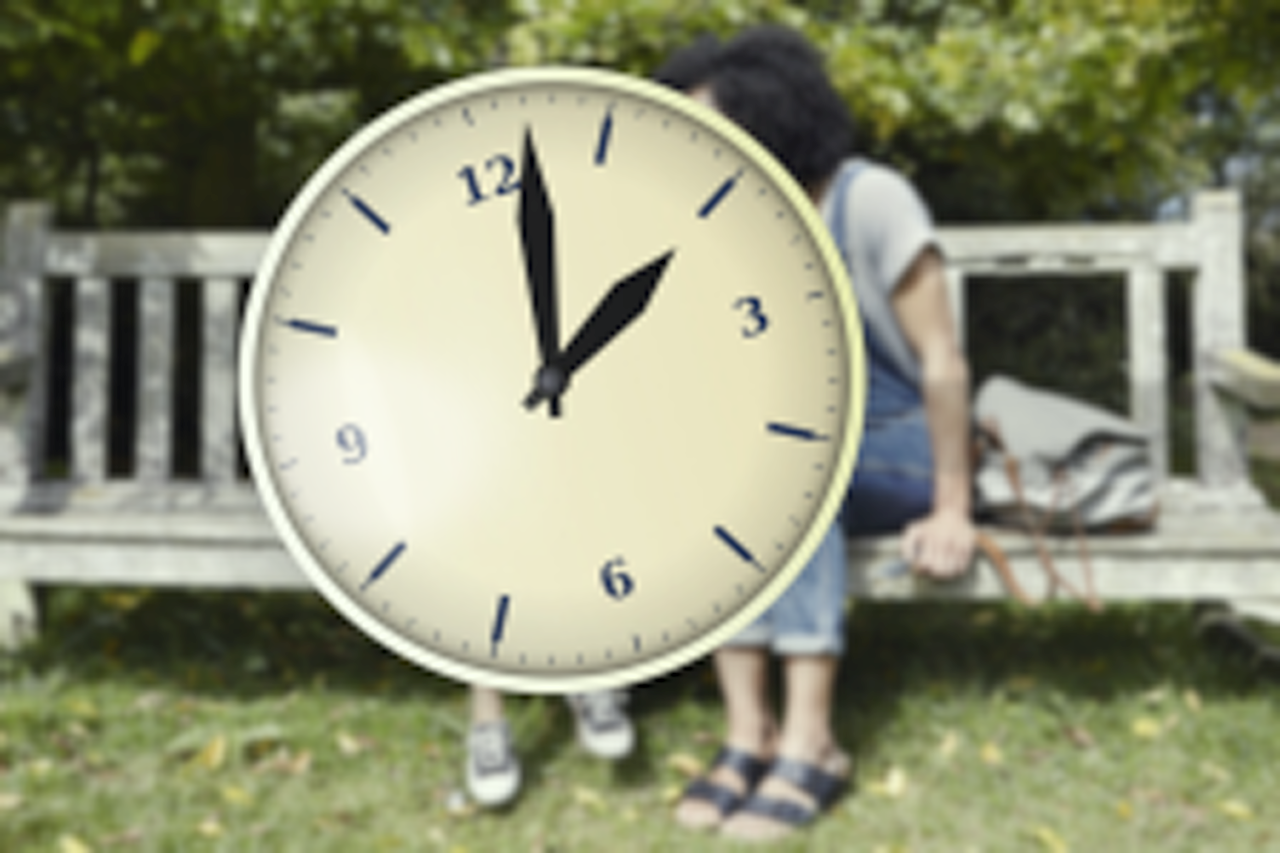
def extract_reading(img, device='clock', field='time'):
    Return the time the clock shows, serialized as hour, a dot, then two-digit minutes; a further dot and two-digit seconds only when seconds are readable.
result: 2.02
